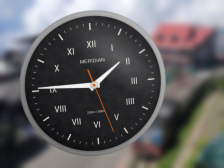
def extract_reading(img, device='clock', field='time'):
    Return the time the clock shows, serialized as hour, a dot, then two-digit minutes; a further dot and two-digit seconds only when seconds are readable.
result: 1.45.27
